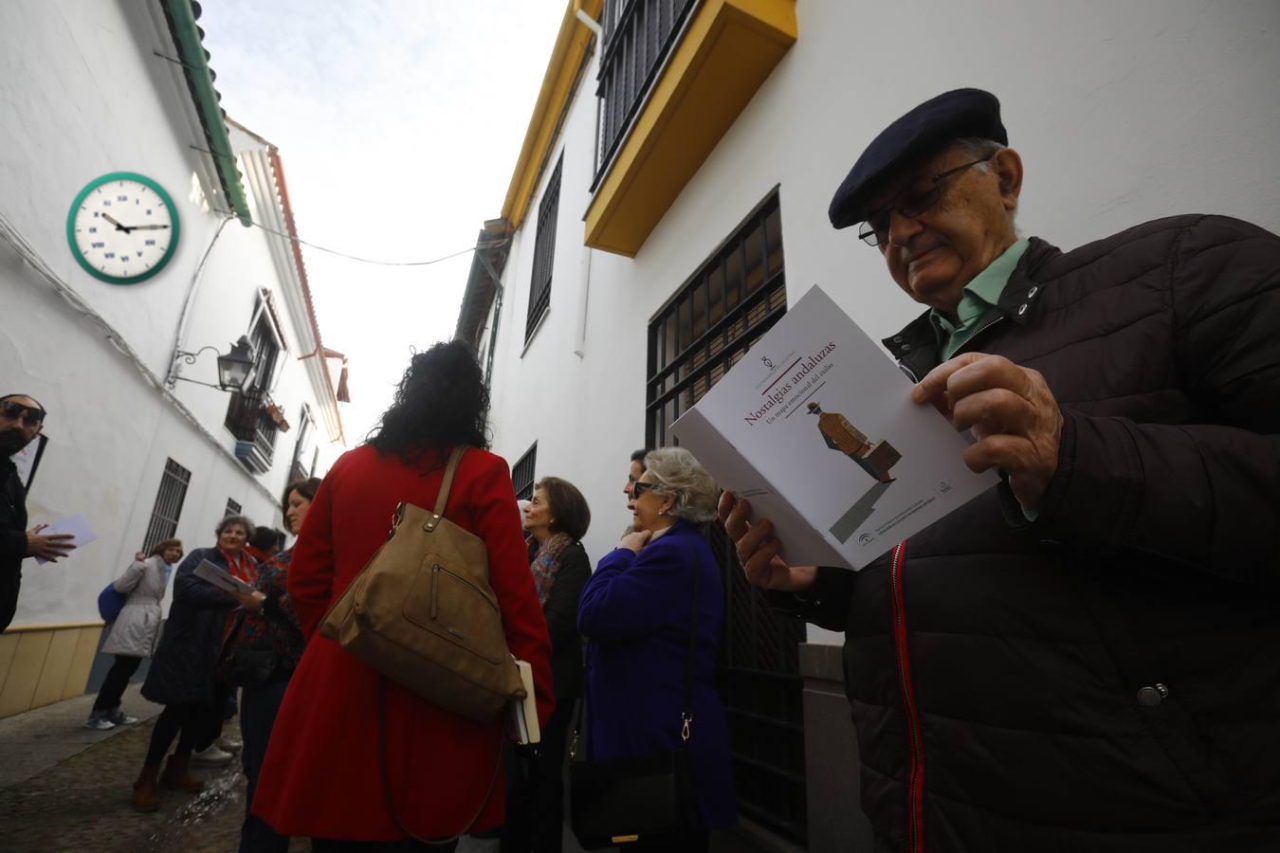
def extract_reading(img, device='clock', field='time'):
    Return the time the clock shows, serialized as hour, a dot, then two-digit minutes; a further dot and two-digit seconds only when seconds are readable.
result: 10.15
